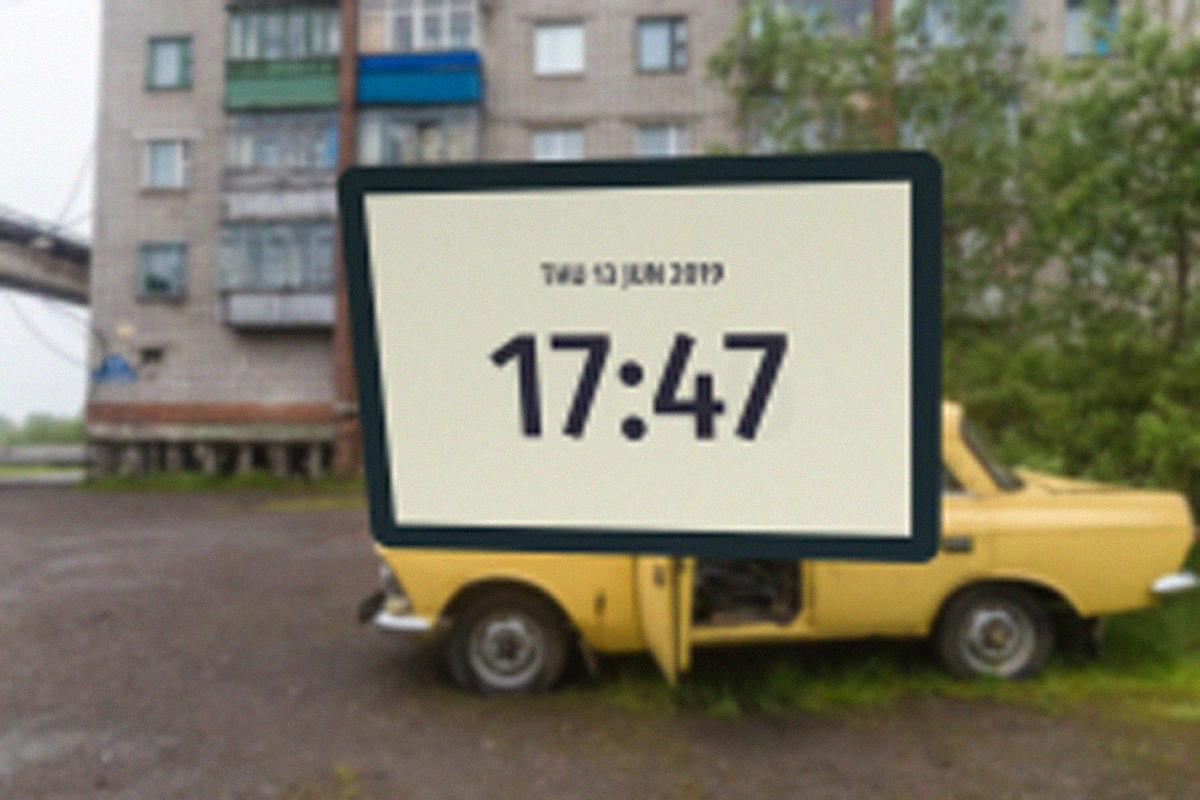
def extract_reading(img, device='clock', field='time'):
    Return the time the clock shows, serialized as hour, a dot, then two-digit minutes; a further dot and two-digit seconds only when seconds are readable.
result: 17.47
